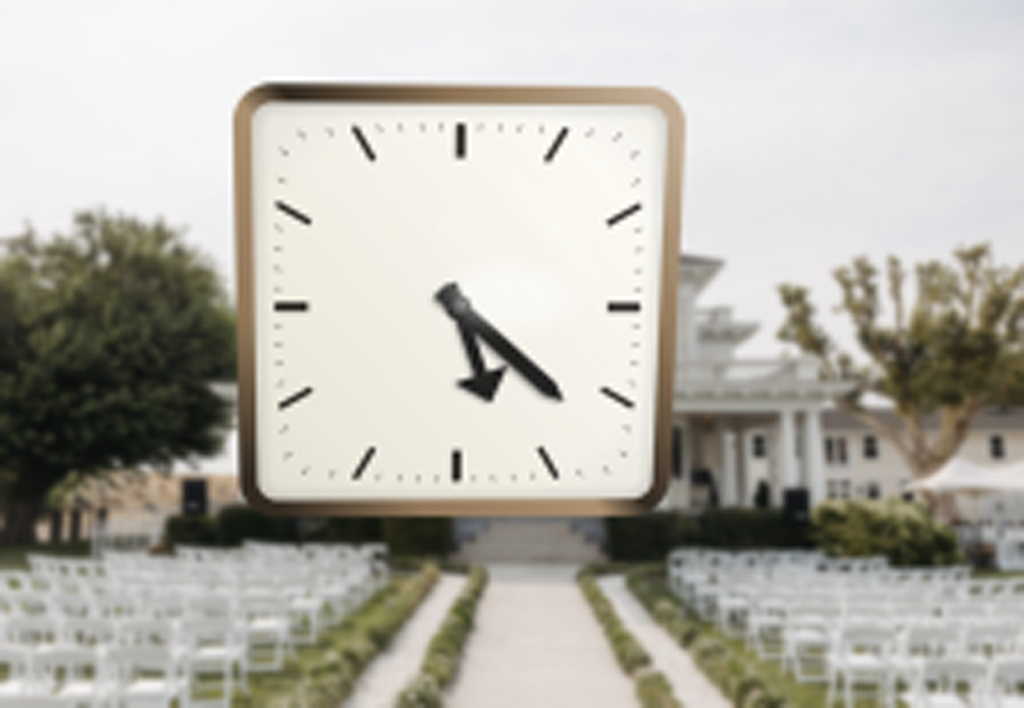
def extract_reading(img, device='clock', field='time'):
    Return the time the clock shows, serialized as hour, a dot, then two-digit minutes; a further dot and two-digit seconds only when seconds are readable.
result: 5.22
